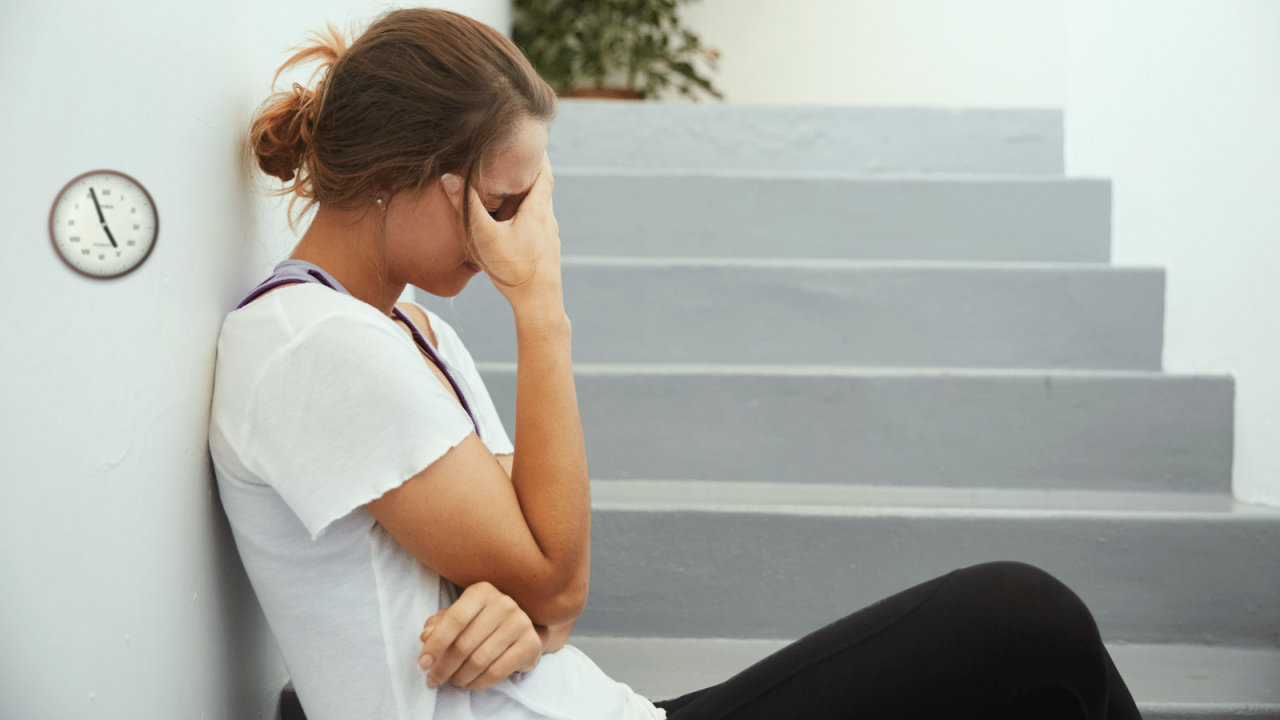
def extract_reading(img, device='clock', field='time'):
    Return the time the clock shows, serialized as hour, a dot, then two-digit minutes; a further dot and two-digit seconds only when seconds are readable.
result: 4.56
